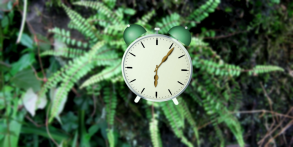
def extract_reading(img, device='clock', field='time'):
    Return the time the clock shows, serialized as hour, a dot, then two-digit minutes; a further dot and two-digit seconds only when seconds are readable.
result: 6.06
